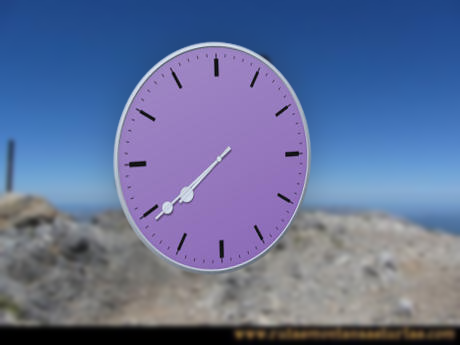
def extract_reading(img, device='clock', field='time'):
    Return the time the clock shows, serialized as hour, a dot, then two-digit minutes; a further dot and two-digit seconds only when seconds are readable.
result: 7.39
